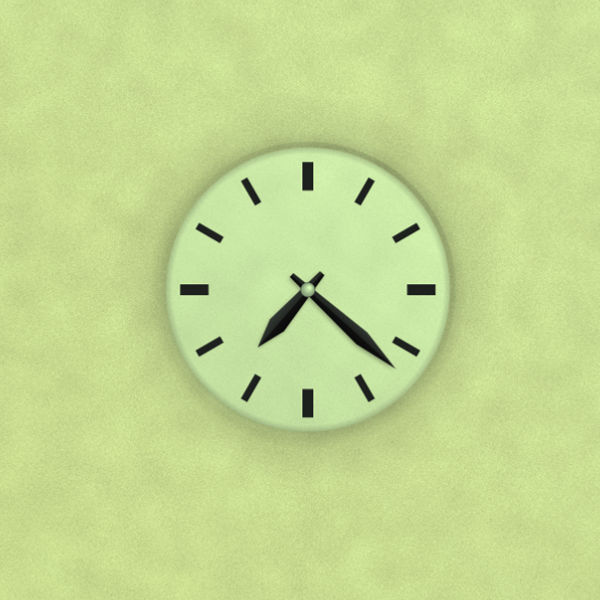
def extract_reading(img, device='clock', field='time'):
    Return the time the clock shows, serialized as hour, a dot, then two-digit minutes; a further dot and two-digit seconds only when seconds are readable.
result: 7.22
